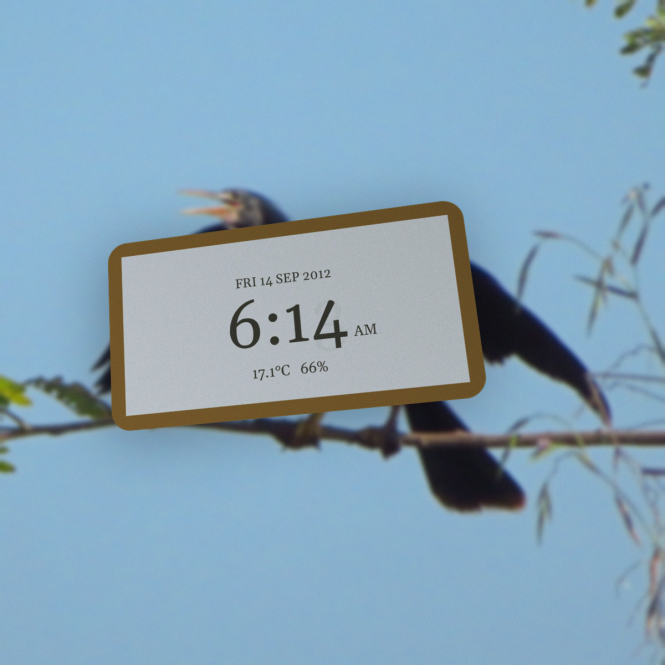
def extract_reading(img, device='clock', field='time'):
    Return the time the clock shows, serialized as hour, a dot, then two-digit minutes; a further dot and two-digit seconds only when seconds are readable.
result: 6.14
